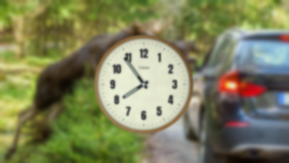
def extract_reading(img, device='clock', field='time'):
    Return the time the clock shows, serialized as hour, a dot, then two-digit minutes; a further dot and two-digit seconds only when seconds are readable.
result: 7.54
